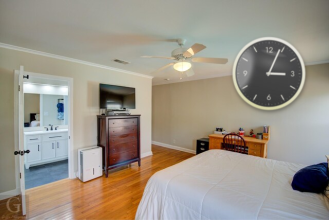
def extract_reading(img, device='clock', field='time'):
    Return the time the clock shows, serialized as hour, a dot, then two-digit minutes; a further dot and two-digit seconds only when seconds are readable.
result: 3.04
